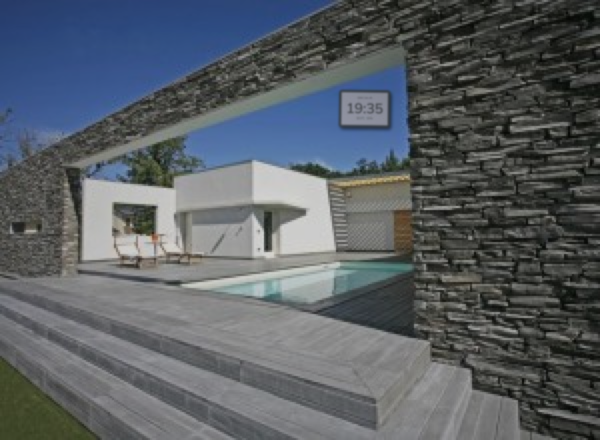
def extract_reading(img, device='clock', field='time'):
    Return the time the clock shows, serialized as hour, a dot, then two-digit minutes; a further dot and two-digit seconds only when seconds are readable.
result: 19.35
